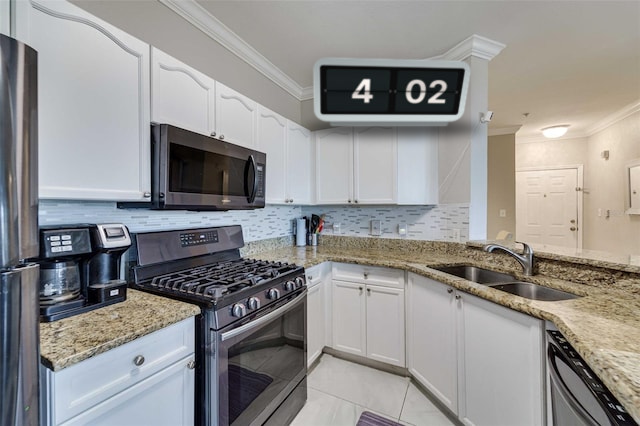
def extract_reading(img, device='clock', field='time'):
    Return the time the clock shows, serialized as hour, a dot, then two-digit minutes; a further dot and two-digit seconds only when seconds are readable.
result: 4.02
